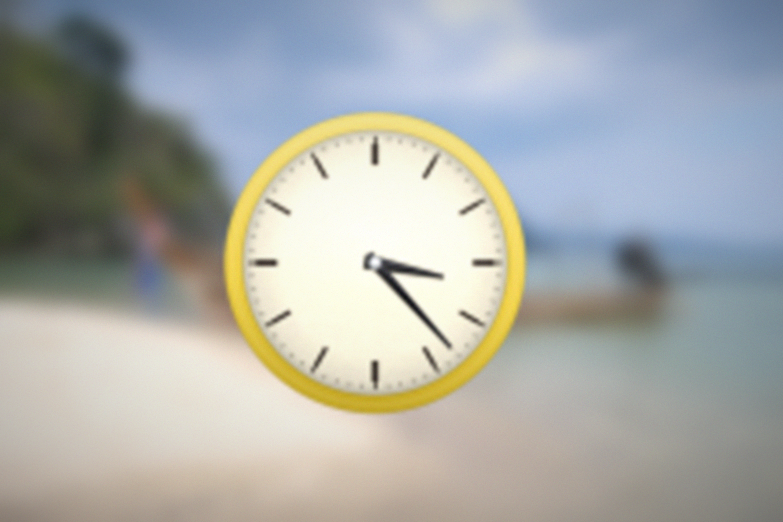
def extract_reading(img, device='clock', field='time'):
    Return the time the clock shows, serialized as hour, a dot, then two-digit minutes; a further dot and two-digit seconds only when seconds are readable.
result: 3.23
